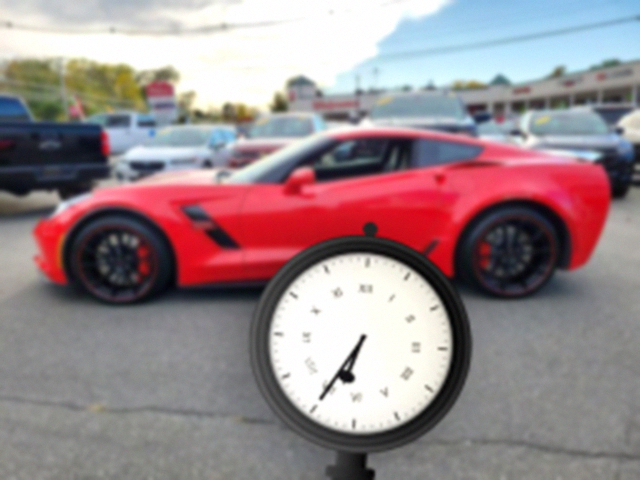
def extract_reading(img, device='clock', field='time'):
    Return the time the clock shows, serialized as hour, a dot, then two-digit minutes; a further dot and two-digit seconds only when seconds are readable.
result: 6.35
